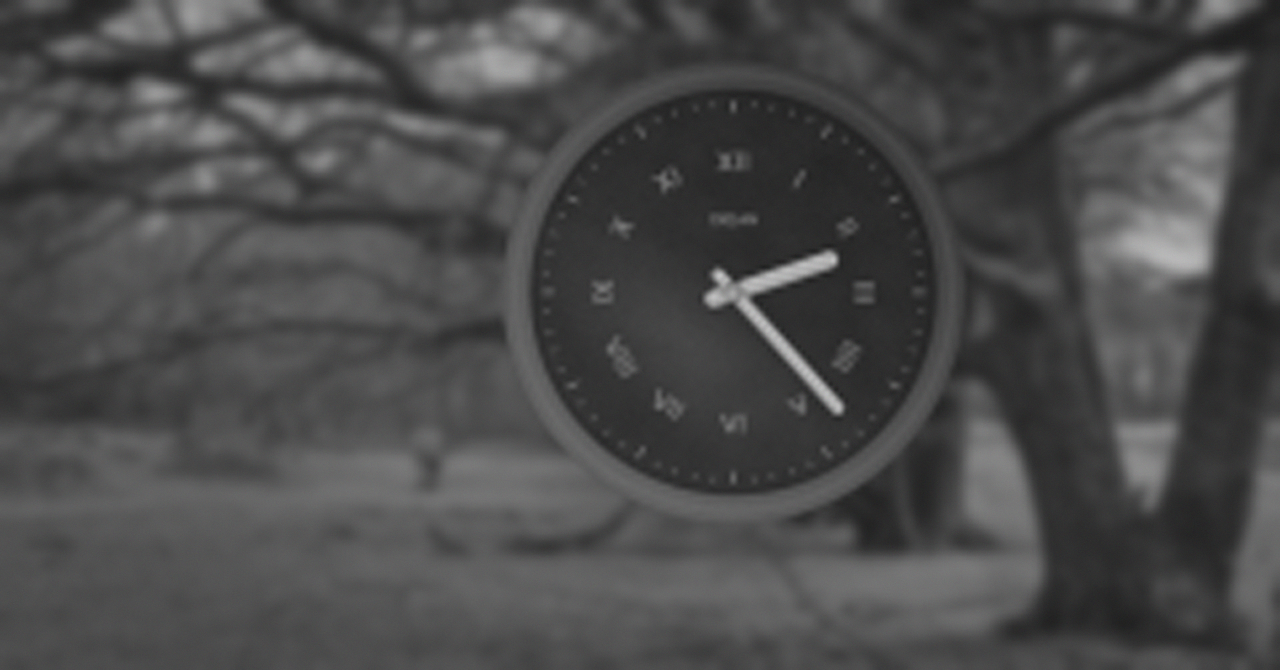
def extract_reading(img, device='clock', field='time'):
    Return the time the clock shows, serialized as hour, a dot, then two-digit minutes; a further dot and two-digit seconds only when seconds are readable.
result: 2.23
